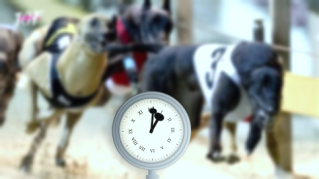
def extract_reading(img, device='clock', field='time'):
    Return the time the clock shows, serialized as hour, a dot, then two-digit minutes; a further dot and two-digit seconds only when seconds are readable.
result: 1.01
